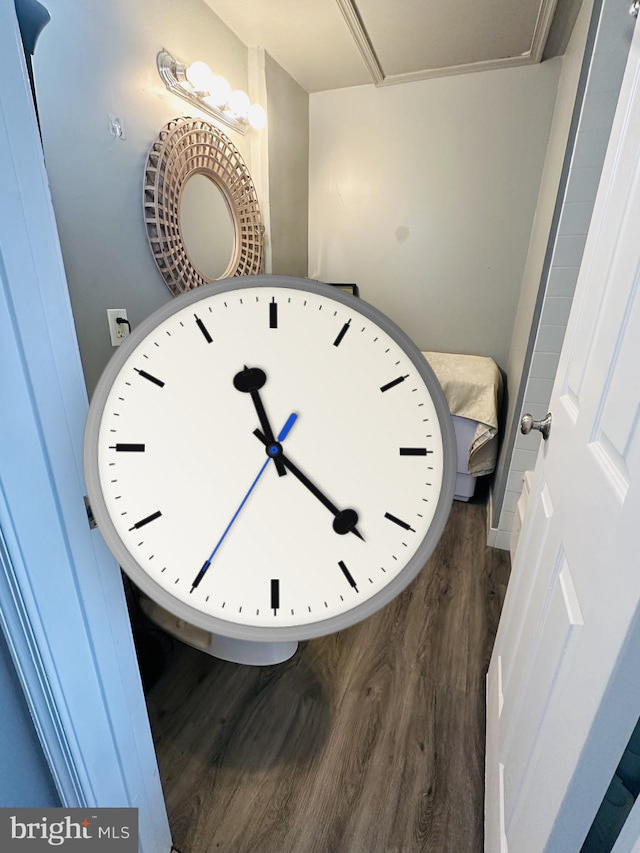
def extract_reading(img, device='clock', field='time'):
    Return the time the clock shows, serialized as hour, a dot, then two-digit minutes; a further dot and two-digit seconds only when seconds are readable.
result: 11.22.35
